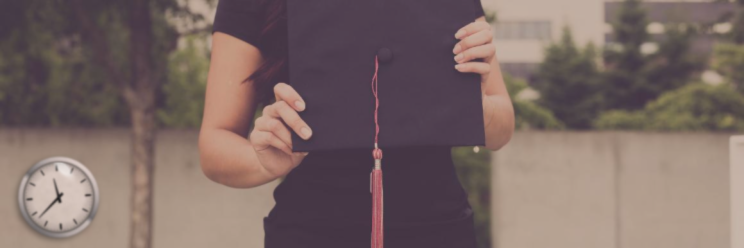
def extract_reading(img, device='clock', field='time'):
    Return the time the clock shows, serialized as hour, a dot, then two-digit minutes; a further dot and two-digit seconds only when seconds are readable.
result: 11.38
